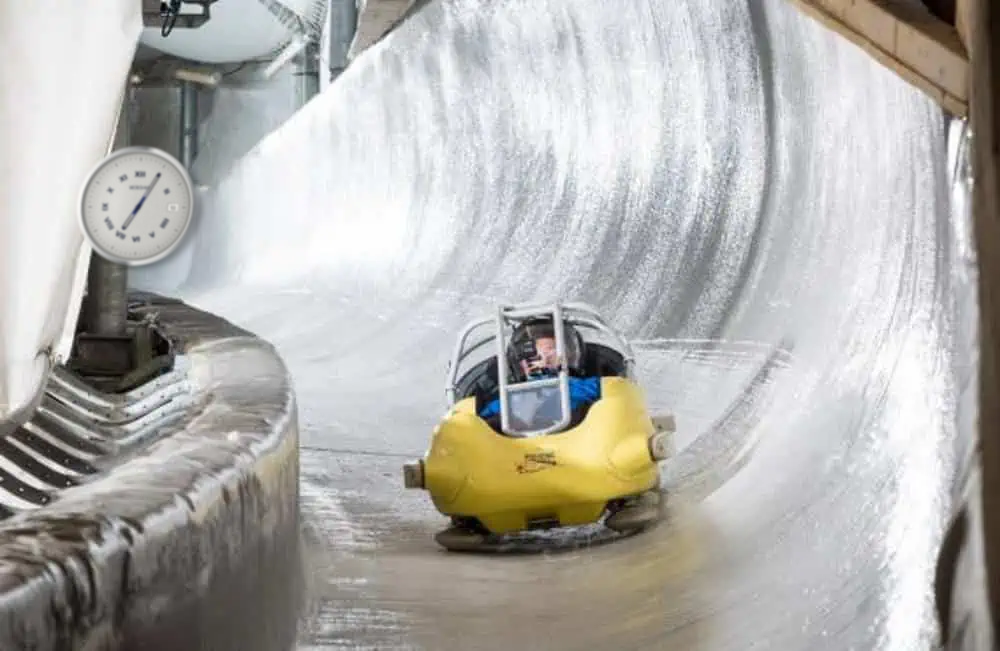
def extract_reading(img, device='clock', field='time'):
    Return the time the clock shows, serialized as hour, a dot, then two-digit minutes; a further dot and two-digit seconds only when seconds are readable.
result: 7.05
